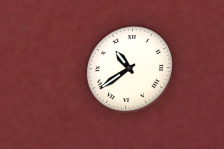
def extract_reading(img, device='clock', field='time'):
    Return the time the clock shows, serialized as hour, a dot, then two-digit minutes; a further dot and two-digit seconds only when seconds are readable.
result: 10.39
